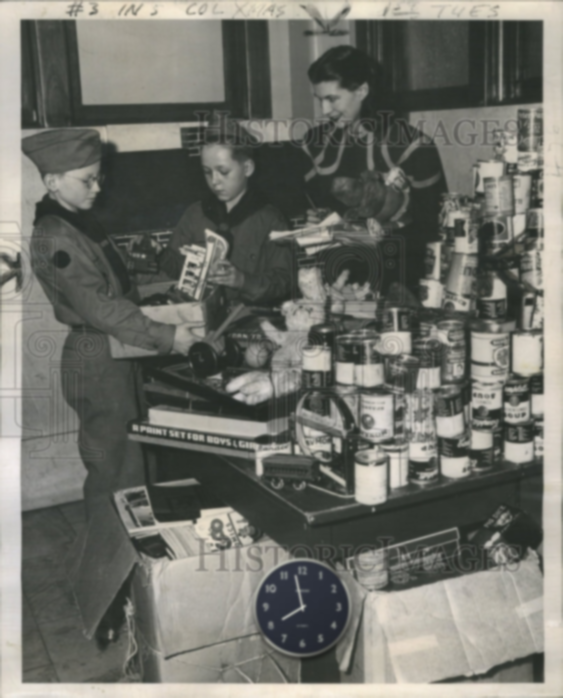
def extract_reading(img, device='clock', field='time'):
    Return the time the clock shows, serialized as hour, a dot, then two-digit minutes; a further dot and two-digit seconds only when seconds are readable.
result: 7.58
